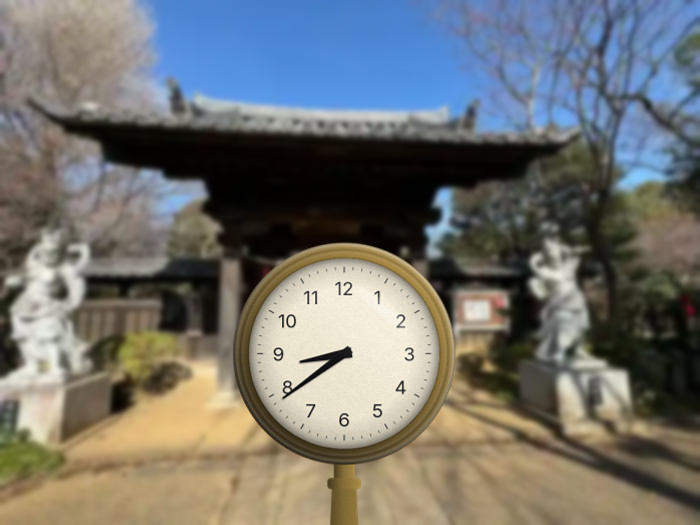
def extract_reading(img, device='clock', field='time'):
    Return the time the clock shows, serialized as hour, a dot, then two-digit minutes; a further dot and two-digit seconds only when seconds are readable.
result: 8.39
